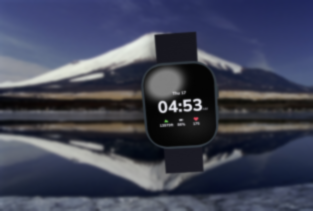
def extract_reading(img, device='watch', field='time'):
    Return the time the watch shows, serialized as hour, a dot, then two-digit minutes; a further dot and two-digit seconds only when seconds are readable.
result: 4.53
